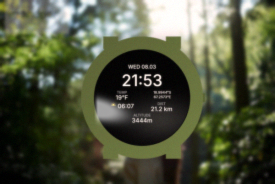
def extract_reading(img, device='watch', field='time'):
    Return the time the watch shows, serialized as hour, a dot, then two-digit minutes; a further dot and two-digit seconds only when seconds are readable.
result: 21.53
